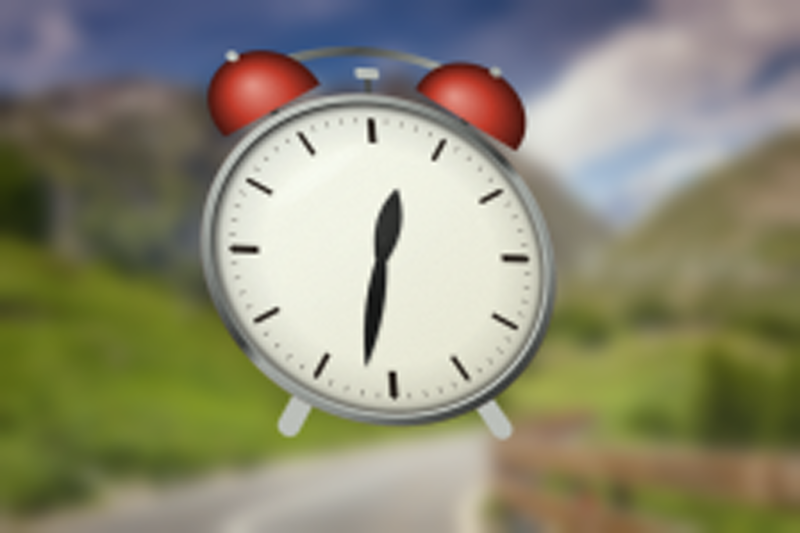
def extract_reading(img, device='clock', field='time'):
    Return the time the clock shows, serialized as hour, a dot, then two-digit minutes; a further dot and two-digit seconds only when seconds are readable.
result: 12.32
